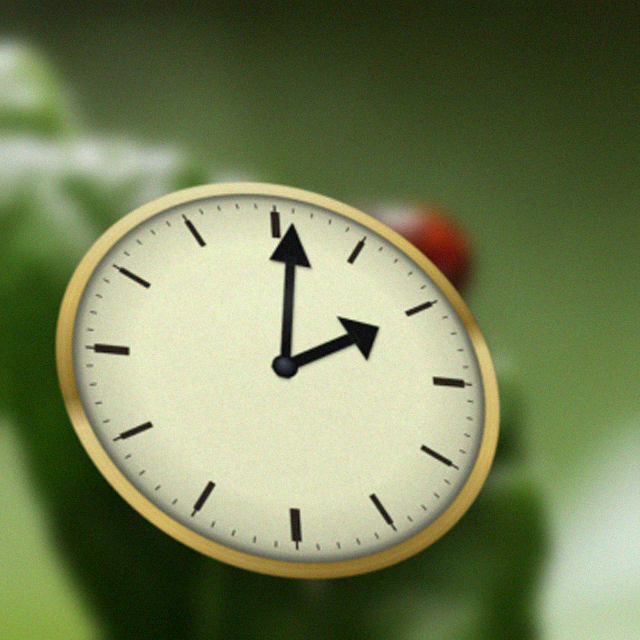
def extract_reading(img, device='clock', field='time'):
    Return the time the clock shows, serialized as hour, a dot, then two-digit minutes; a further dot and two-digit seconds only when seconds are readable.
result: 2.01
